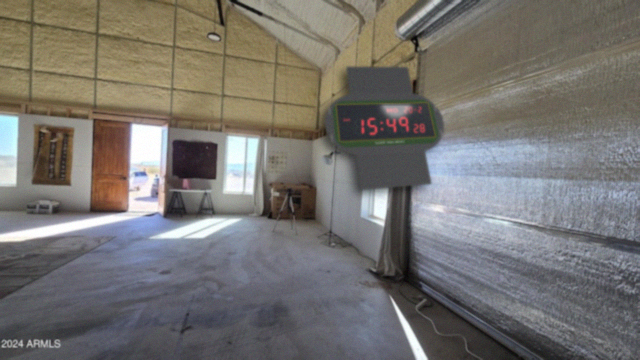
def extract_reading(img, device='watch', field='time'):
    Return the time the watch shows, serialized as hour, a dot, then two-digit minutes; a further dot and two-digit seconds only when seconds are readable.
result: 15.49
